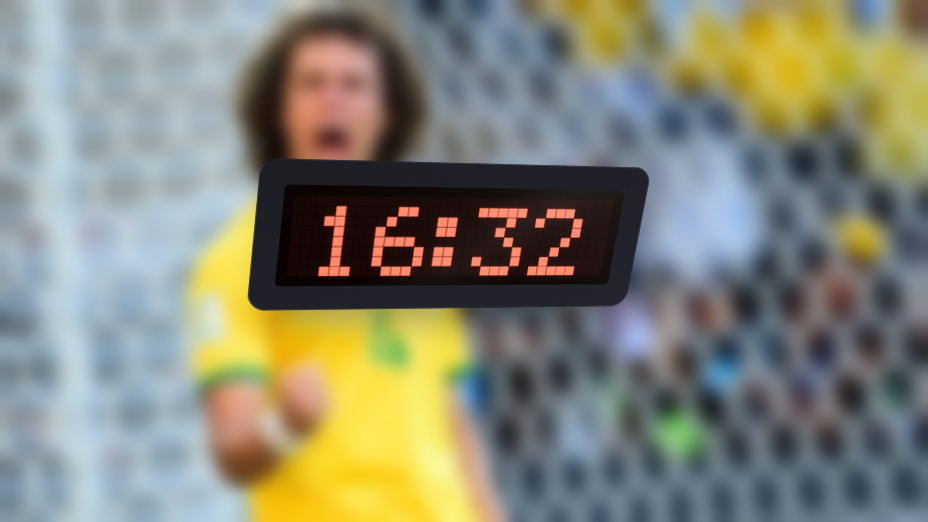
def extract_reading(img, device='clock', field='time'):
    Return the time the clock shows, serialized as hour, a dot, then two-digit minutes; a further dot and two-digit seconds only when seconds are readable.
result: 16.32
